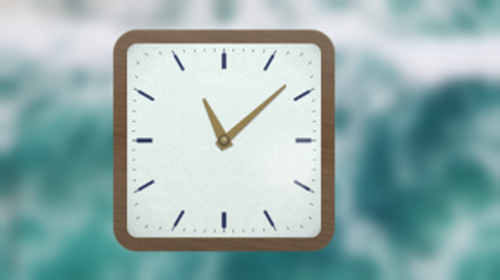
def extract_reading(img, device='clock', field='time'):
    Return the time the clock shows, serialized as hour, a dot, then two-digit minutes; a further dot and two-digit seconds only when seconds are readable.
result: 11.08
